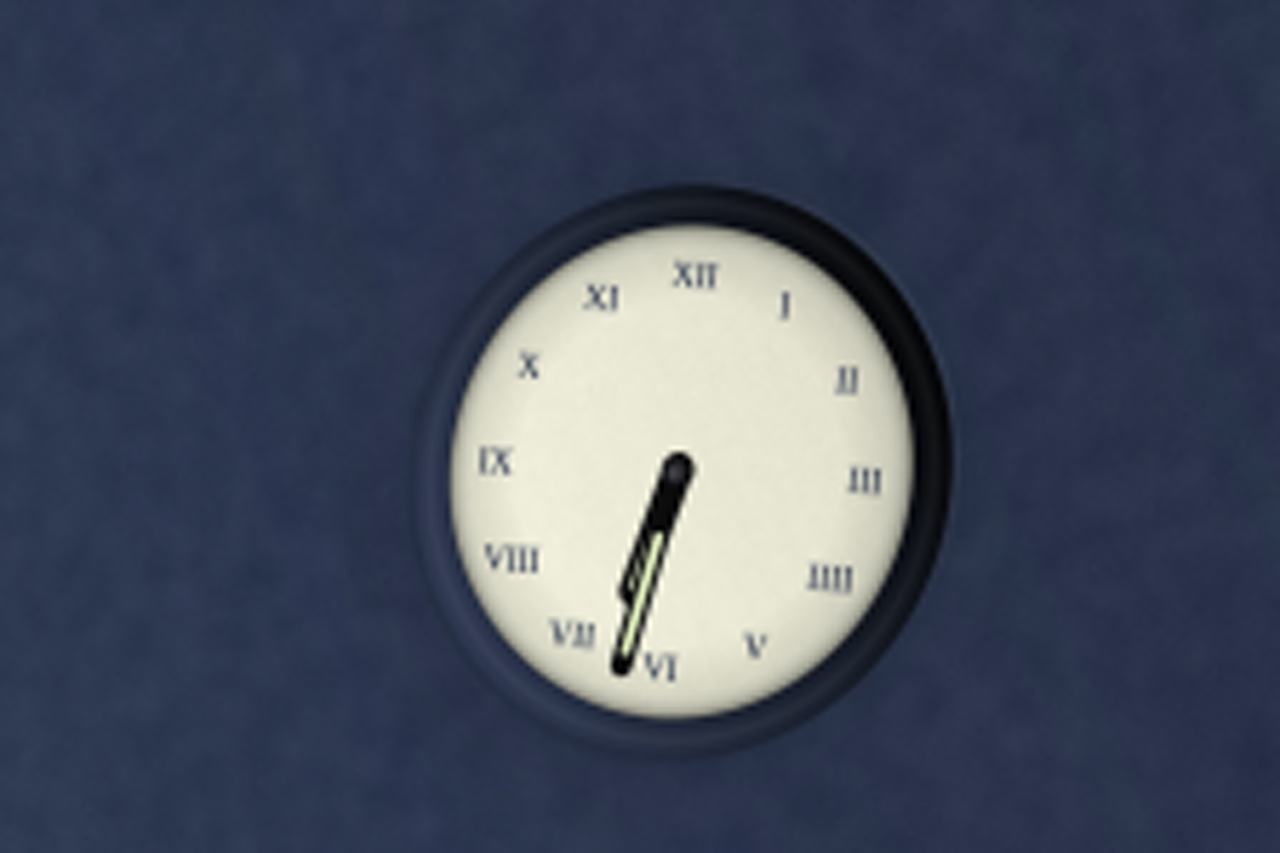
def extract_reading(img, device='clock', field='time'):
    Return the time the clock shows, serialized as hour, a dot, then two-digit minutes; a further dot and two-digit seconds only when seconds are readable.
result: 6.32
